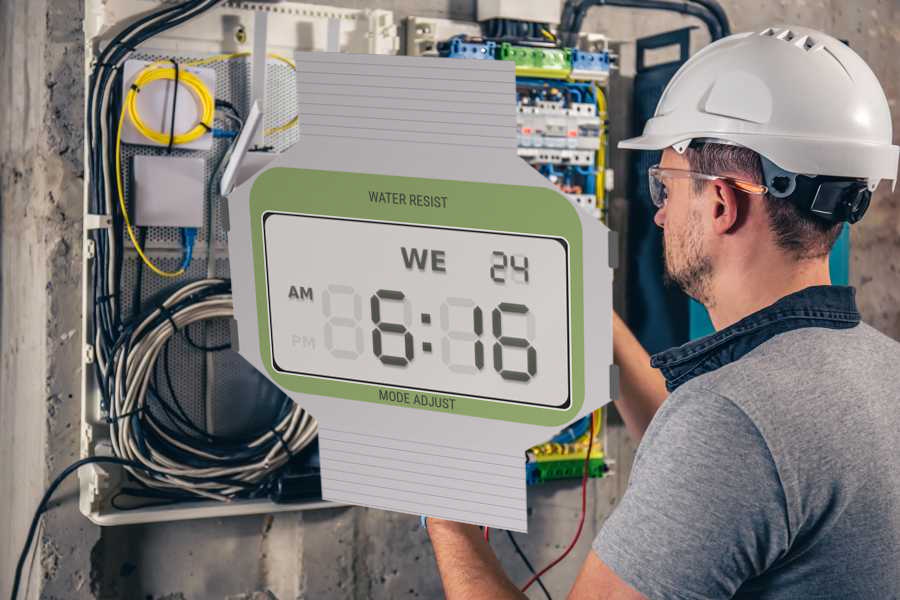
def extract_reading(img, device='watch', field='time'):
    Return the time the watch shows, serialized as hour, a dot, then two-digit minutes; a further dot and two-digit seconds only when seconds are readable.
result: 6.16
